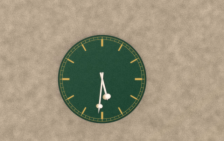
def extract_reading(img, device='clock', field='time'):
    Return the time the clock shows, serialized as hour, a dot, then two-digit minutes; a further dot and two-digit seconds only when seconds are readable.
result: 5.31
